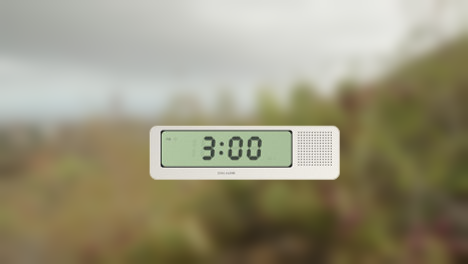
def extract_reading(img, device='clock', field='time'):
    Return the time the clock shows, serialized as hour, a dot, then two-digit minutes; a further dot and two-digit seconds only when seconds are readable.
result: 3.00
